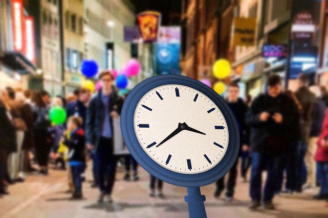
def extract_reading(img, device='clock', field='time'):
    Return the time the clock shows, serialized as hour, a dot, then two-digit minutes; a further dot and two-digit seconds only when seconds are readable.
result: 3.39
